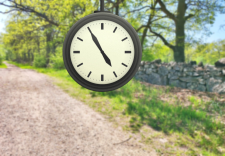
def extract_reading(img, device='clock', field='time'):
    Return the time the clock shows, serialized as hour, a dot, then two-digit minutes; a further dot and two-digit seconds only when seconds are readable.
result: 4.55
